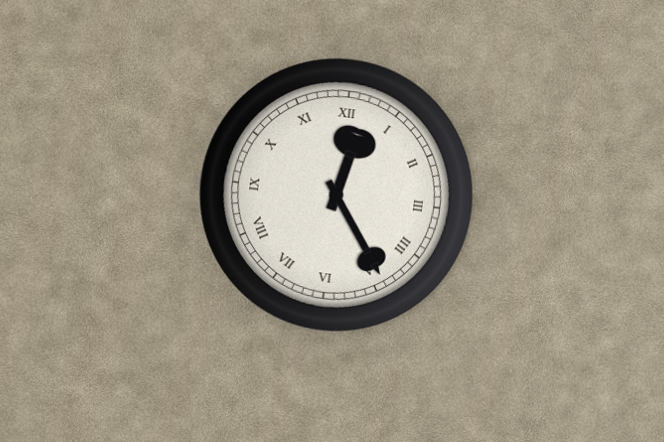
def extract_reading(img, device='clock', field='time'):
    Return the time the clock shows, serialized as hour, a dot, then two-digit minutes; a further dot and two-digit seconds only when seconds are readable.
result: 12.24
